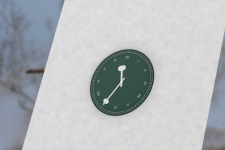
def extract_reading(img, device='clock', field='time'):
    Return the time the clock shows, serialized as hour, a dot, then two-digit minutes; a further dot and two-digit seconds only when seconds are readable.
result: 11.35
